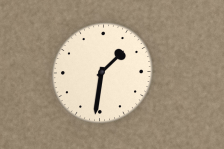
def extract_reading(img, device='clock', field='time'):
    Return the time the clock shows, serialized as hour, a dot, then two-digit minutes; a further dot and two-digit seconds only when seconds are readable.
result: 1.31
